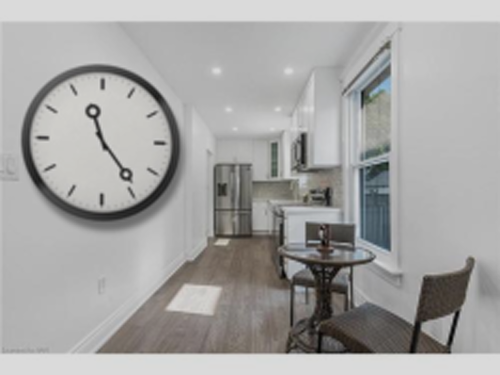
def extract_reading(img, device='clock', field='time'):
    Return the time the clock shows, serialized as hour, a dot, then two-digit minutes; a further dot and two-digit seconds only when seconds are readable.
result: 11.24
